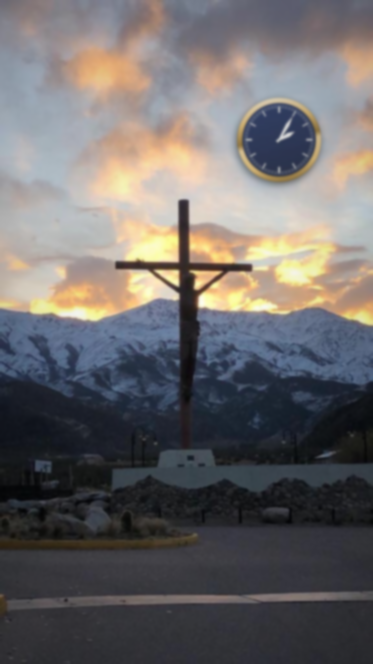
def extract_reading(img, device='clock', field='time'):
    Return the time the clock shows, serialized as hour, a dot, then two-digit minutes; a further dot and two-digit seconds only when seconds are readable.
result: 2.05
